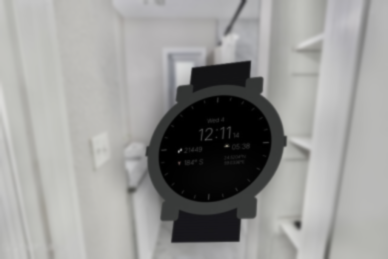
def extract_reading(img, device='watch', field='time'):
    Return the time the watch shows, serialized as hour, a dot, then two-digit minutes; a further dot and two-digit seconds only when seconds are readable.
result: 12.11
